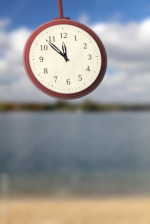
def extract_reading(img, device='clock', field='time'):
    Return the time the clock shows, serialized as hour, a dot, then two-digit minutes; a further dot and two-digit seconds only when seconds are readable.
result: 11.53
